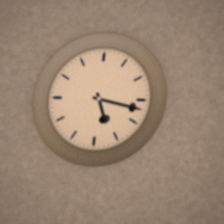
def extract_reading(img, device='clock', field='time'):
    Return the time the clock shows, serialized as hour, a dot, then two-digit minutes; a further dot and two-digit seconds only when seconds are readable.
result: 5.17
